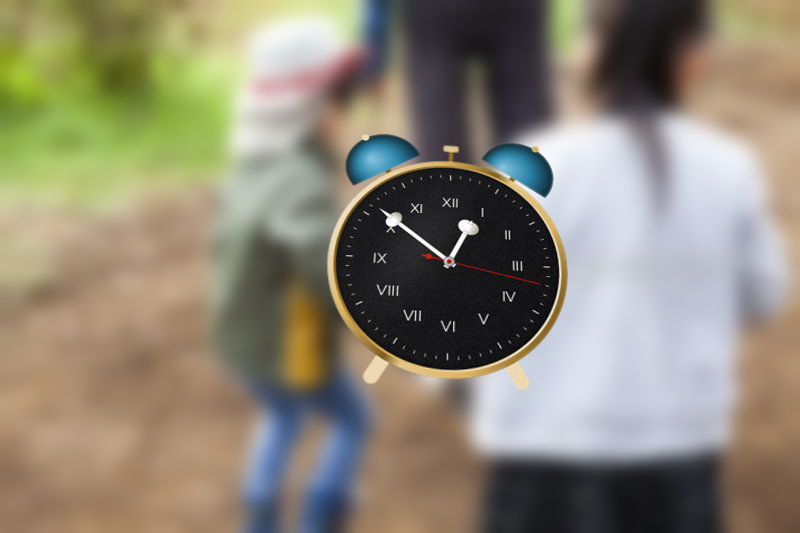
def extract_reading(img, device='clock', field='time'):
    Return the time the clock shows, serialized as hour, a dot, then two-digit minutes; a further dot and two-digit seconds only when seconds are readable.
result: 12.51.17
